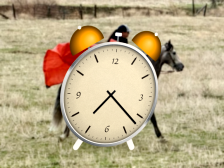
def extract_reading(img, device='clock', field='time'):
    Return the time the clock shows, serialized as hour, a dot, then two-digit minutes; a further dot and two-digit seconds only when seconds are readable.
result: 7.22
